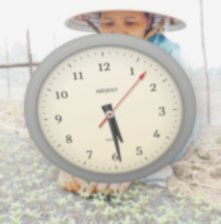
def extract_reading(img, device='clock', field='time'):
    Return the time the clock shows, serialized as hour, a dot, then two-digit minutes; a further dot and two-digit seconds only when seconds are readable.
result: 5.29.07
